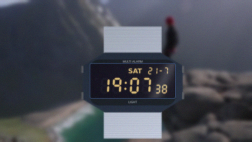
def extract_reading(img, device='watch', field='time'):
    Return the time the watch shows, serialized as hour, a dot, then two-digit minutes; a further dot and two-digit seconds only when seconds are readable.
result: 19.07.38
